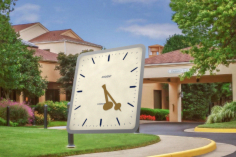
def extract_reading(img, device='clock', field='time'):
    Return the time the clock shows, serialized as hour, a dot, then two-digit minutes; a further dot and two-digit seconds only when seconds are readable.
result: 5.23
